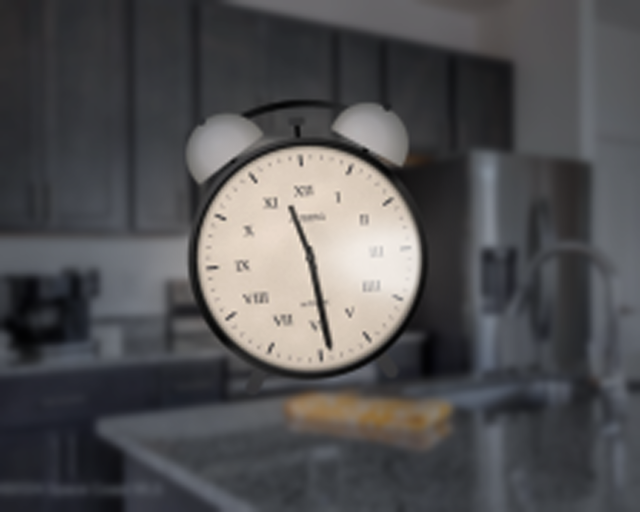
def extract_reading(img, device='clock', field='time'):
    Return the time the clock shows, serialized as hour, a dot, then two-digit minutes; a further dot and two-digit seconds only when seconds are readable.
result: 11.29
